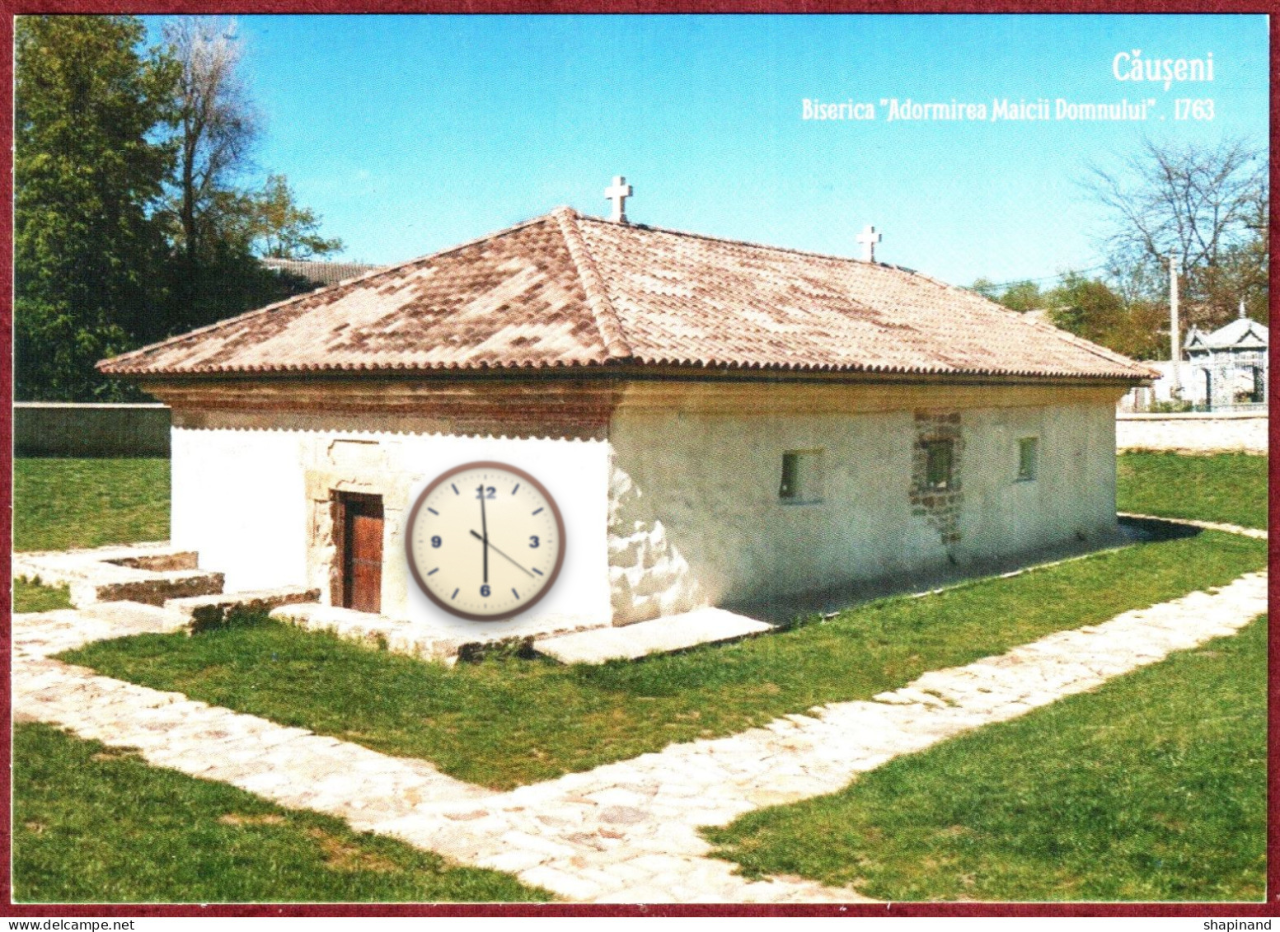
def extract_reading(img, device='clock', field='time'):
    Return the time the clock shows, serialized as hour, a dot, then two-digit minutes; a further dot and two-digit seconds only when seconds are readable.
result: 5.59.21
